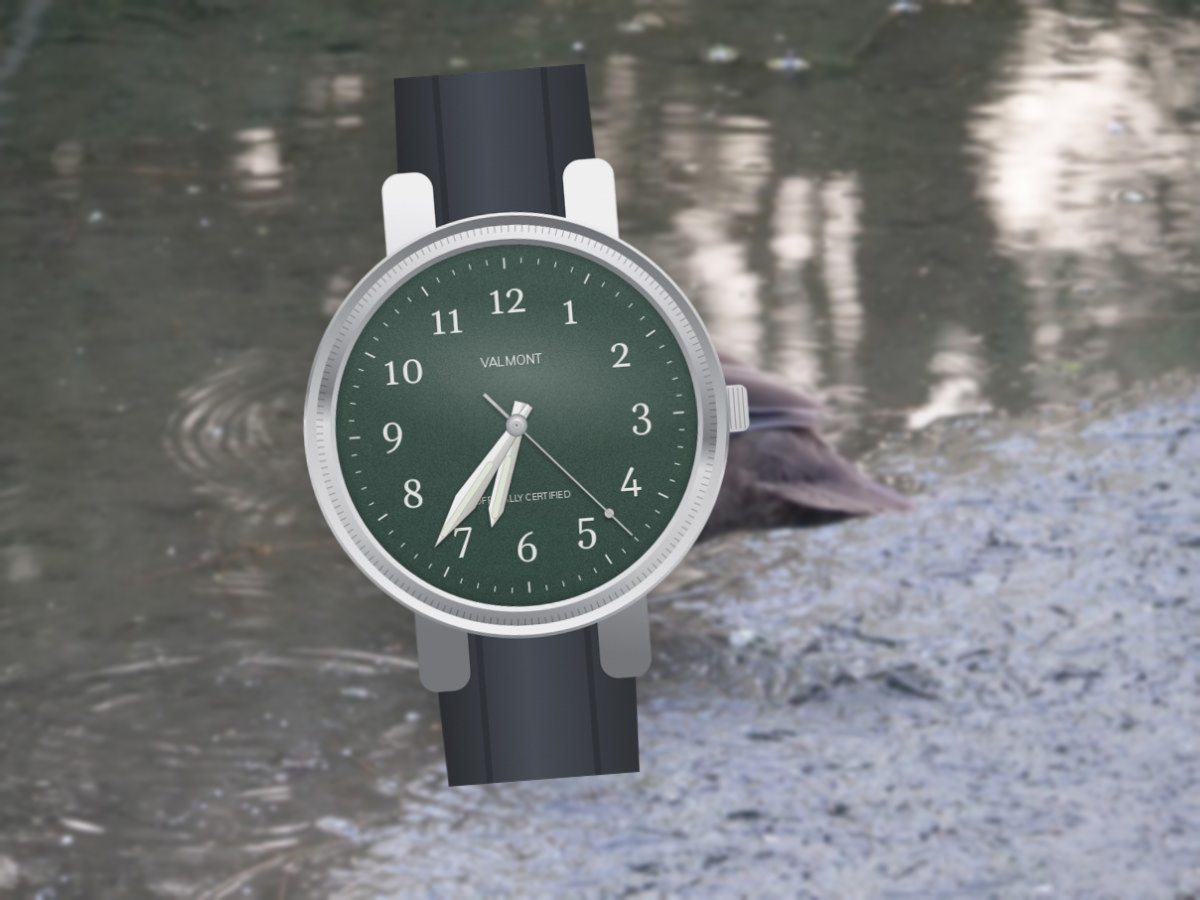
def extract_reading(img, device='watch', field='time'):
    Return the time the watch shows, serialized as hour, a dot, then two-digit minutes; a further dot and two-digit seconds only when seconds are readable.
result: 6.36.23
